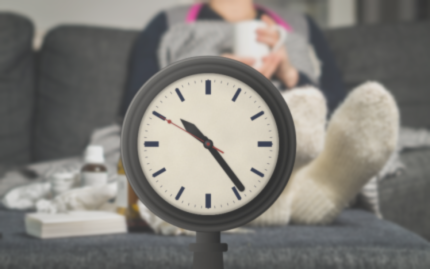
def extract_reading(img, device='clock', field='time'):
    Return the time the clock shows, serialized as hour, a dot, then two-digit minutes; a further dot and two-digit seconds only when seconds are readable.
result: 10.23.50
